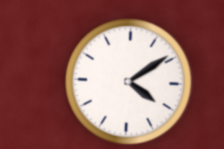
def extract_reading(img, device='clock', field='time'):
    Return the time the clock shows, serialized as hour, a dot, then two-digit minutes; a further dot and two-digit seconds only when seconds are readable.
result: 4.09
